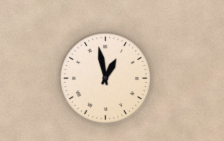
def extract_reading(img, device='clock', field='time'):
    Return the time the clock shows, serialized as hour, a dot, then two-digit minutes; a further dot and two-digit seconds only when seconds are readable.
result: 12.58
